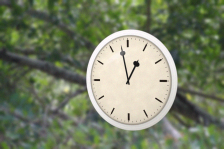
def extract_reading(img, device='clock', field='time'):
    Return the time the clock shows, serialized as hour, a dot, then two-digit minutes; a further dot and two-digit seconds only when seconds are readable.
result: 12.58
